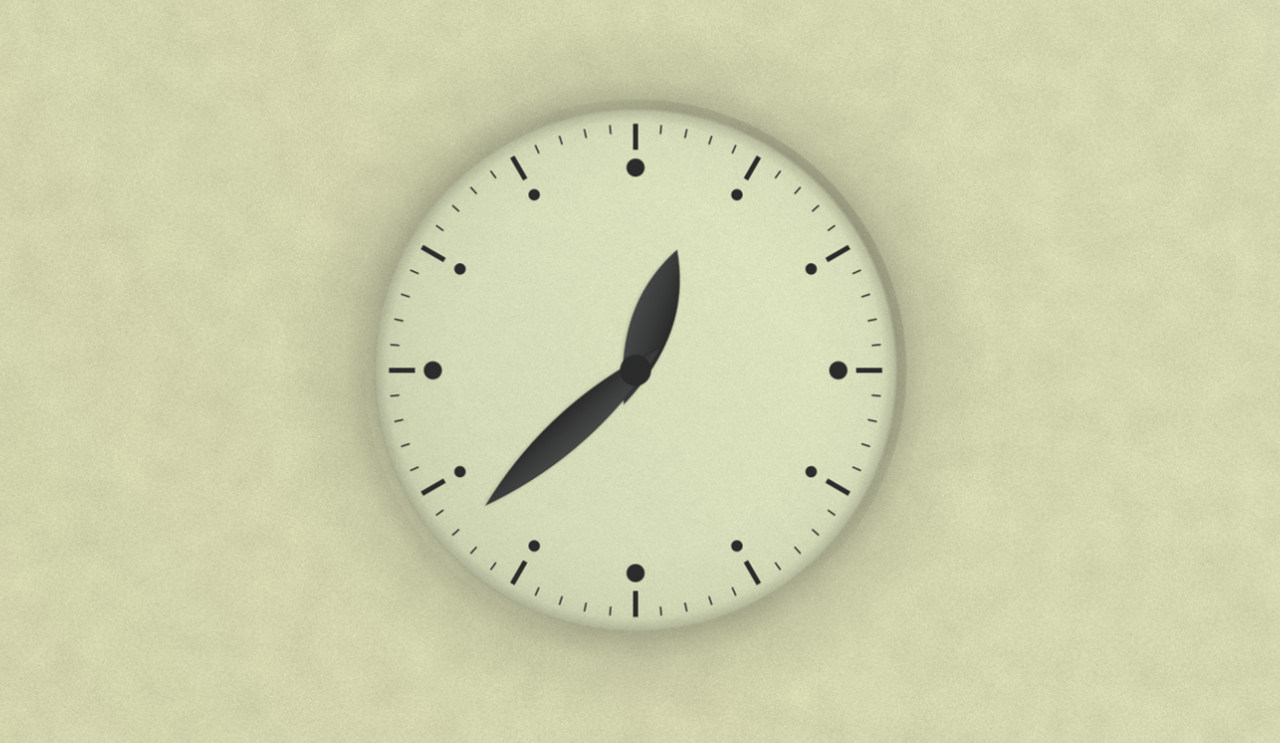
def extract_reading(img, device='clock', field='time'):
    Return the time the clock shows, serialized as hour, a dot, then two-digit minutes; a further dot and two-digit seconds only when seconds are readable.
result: 12.38
